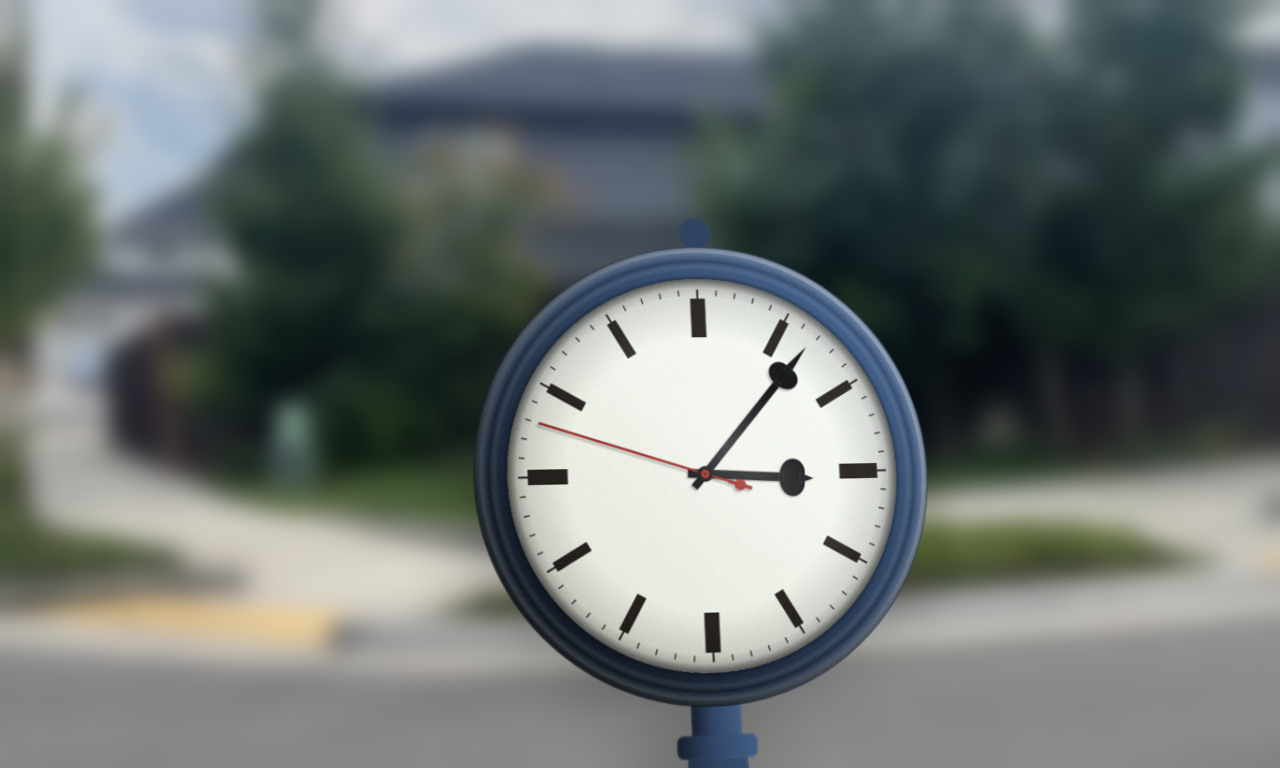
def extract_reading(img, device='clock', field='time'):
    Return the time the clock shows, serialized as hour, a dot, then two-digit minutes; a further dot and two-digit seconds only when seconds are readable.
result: 3.06.48
